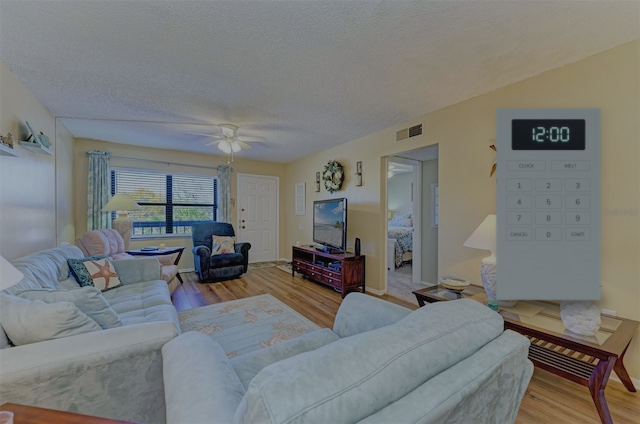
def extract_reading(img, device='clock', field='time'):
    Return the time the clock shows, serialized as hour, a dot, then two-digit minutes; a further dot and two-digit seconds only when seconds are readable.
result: 12.00
